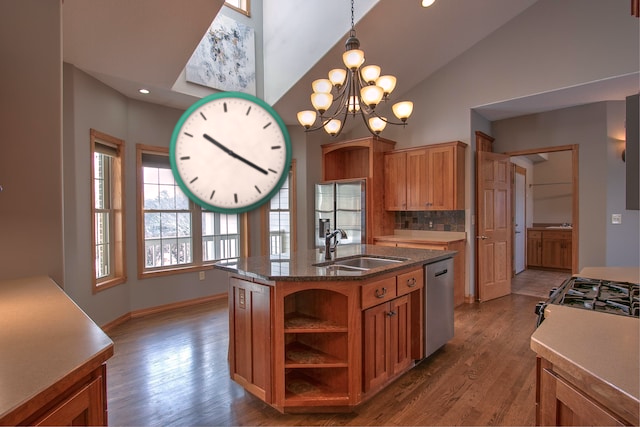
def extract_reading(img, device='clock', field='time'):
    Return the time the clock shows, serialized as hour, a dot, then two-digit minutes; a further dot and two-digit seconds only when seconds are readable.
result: 10.21
